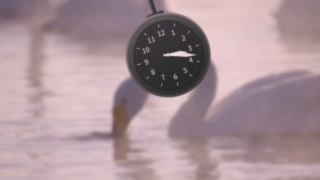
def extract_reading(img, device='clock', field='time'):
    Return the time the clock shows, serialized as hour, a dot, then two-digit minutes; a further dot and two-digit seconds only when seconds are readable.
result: 3.18
